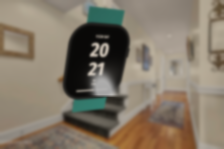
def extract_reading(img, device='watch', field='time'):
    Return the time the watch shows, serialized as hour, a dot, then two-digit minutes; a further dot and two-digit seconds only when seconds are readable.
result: 20.21
